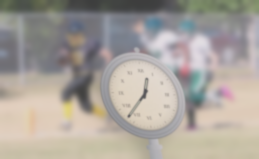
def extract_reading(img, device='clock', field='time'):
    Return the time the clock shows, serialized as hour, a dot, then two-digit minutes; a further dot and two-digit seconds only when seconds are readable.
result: 12.37
